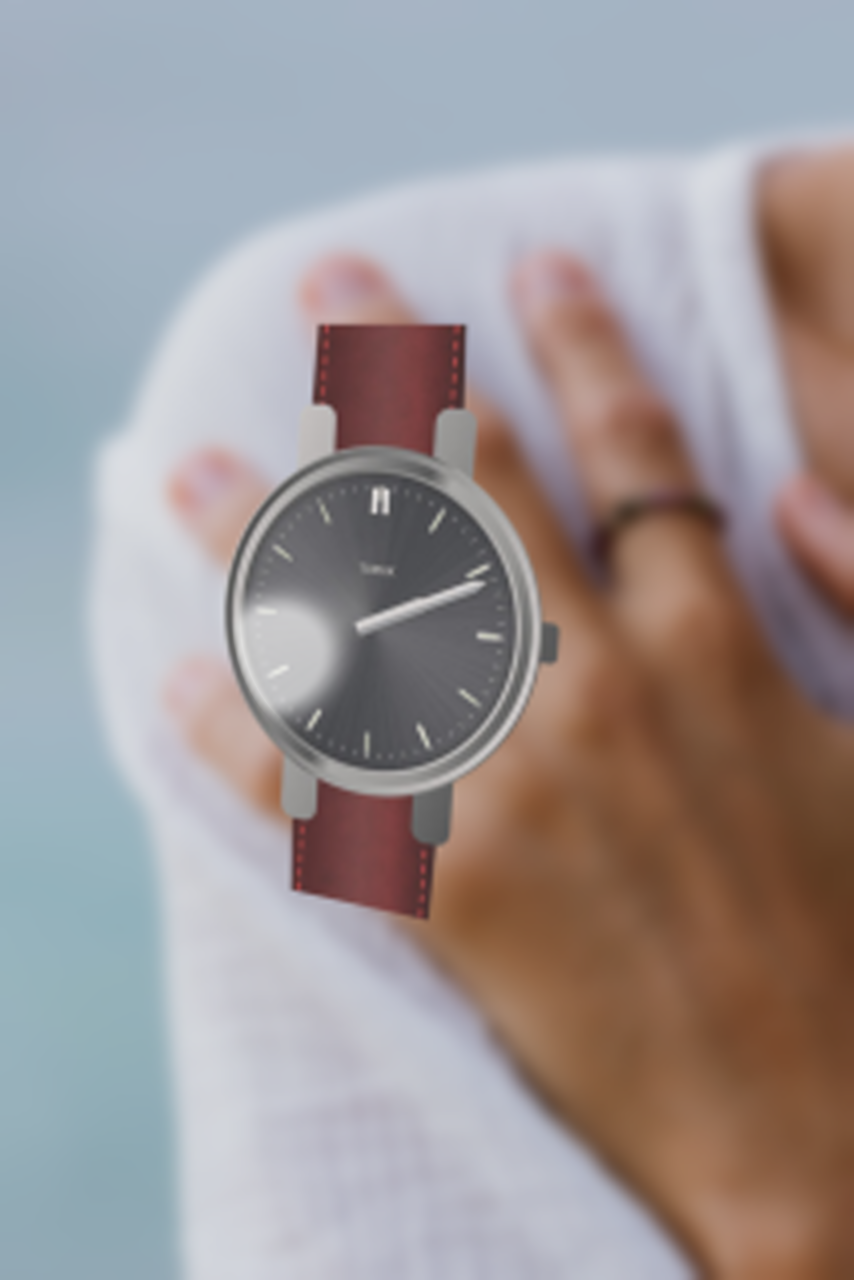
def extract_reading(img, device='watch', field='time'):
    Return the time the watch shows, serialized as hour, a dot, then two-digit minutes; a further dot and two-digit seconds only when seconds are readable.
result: 2.11
